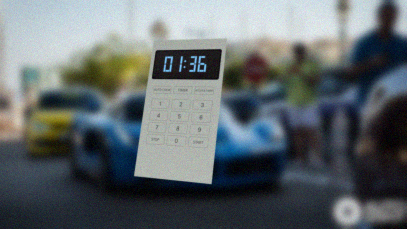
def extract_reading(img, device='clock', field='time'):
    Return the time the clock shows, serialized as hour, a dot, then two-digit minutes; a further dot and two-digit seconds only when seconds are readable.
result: 1.36
